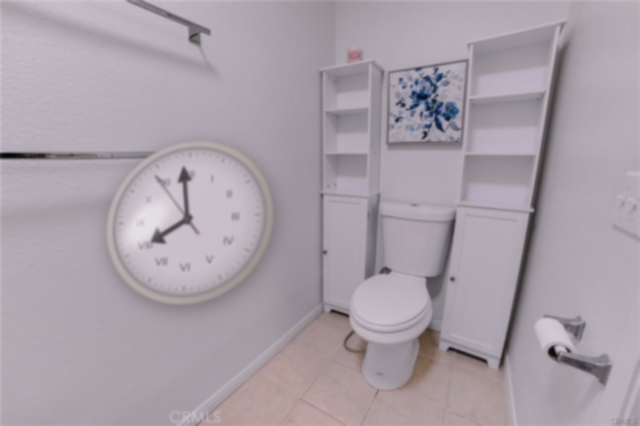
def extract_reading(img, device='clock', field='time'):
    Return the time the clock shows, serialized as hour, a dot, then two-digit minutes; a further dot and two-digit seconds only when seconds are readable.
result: 7.58.54
